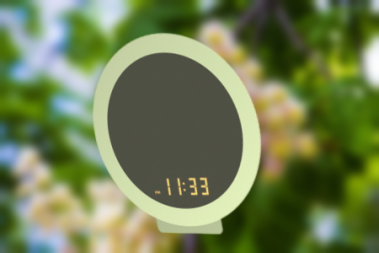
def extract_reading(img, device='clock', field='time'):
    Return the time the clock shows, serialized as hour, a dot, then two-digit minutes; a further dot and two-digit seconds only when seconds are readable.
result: 11.33
